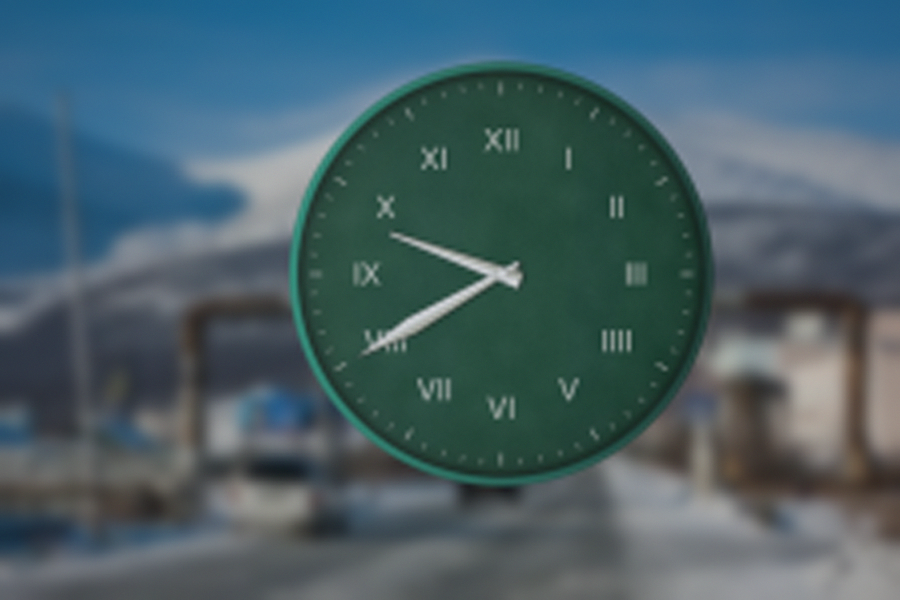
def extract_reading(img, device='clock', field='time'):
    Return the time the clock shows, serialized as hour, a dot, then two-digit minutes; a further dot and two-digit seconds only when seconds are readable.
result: 9.40
